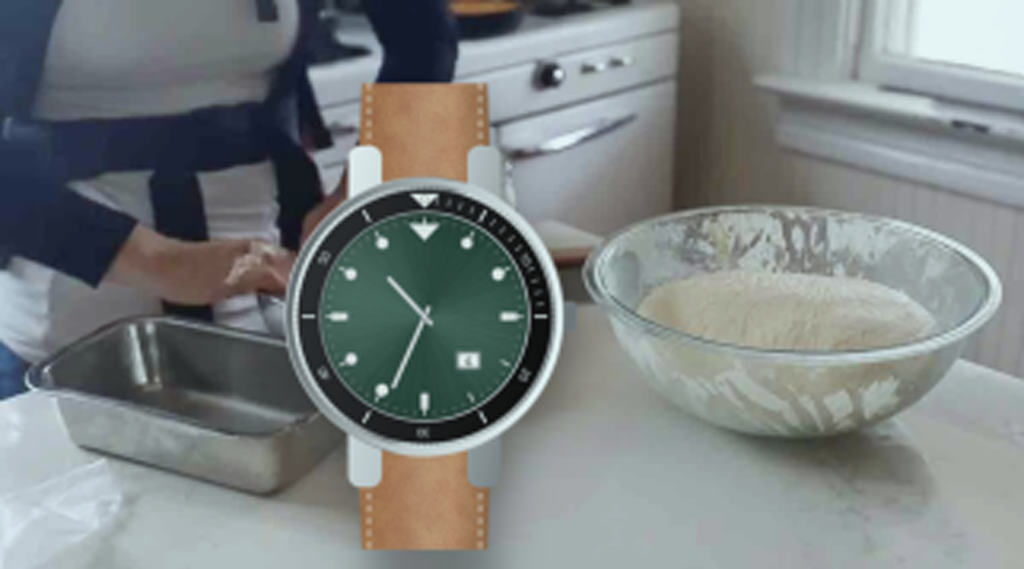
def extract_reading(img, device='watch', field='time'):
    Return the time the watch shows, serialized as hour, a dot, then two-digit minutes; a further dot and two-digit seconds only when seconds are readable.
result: 10.34
